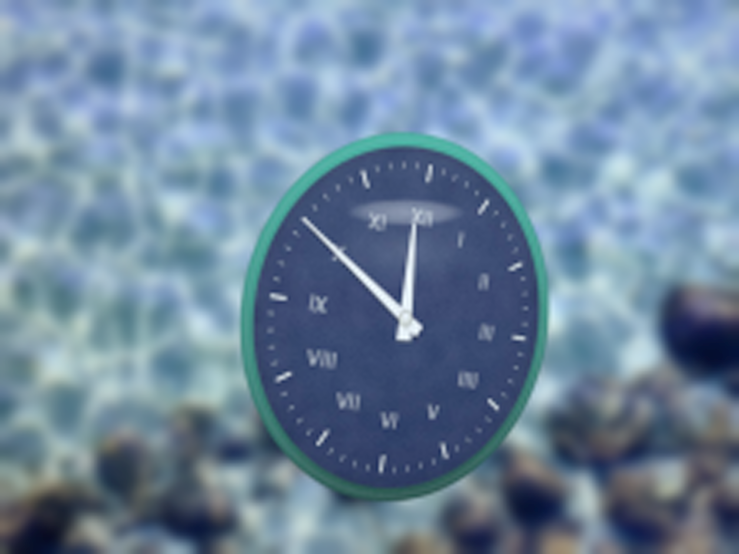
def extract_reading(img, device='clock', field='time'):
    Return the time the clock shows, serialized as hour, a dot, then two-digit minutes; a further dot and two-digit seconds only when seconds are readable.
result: 11.50
